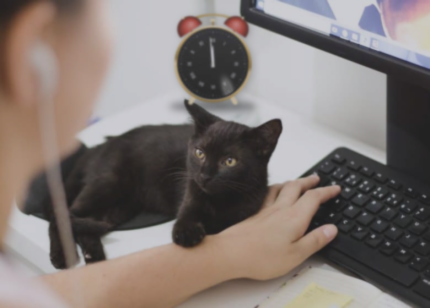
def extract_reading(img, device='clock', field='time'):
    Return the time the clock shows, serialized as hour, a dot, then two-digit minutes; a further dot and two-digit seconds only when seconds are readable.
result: 11.59
